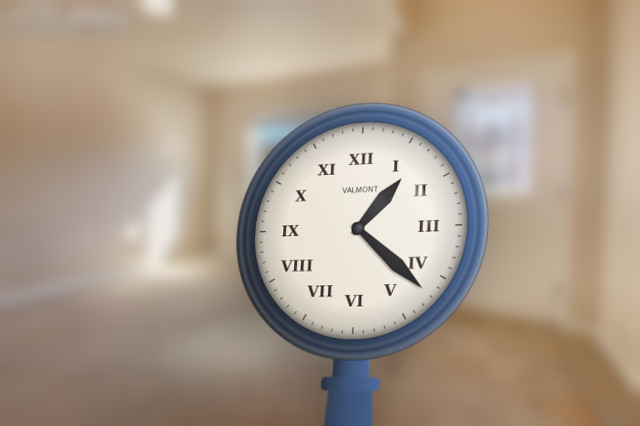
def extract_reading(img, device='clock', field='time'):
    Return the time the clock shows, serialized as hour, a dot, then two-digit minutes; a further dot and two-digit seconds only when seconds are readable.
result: 1.22
